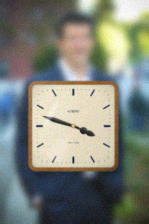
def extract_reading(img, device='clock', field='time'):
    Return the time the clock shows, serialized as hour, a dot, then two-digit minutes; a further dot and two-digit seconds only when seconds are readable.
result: 3.48
